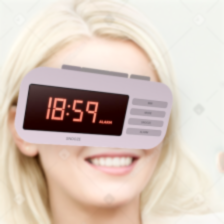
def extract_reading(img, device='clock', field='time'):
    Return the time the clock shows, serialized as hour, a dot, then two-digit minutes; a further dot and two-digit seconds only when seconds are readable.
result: 18.59
